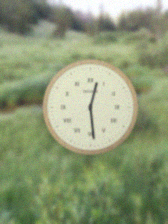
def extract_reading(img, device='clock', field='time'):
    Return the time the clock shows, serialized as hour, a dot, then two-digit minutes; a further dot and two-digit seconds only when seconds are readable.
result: 12.29
